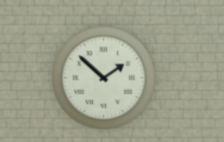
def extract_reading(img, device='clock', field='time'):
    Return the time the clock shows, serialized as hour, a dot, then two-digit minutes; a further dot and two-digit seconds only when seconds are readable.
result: 1.52
